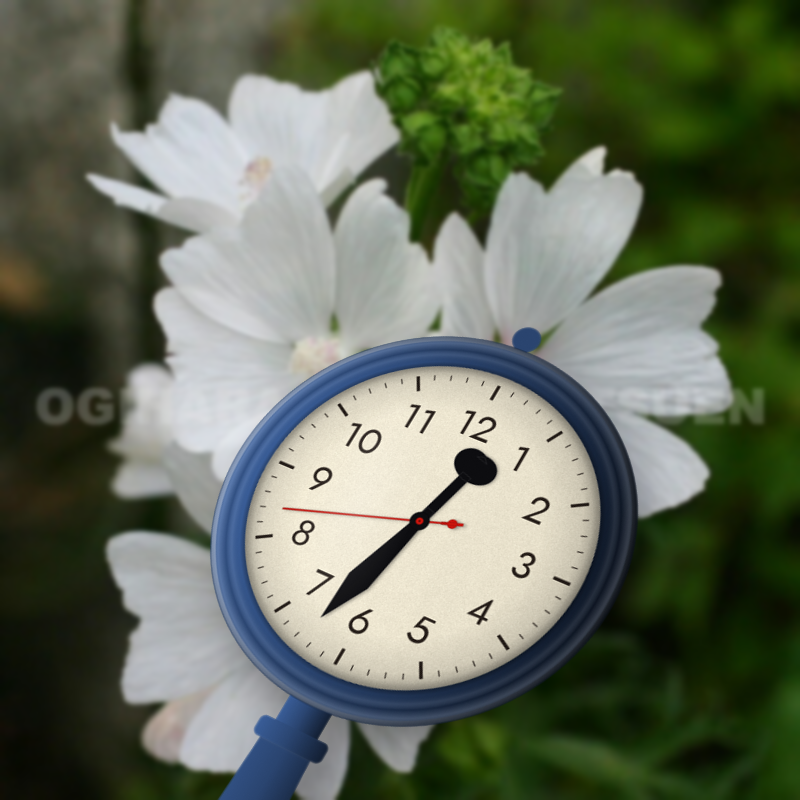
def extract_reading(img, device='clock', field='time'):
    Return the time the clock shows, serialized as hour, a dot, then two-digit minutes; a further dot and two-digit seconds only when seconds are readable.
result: 12.32.42
